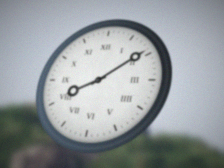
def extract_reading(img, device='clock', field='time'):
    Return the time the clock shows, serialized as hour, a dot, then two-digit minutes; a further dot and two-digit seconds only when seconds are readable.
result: 8.09
